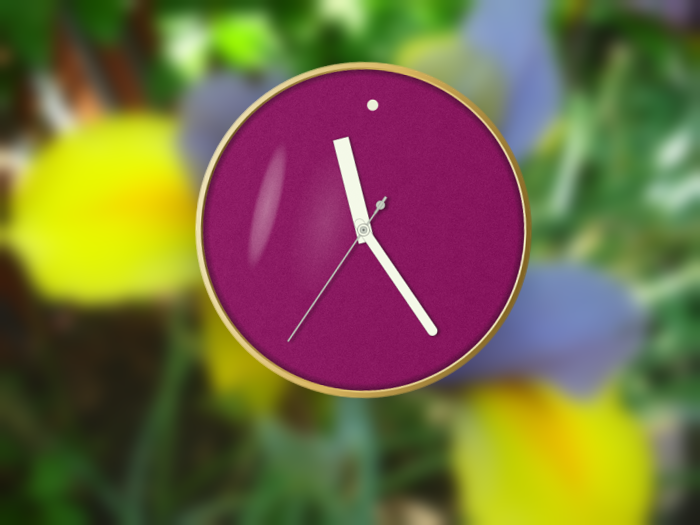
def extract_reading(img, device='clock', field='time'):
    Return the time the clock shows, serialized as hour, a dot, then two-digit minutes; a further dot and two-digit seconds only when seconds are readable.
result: 11.23.35
